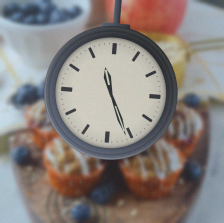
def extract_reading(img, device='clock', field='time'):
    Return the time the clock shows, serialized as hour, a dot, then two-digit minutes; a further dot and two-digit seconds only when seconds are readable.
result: 11.26
